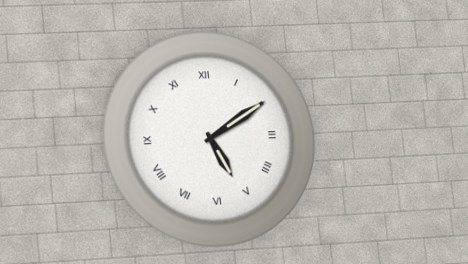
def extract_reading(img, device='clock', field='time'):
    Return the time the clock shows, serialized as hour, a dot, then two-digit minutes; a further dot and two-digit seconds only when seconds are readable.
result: 5.10
